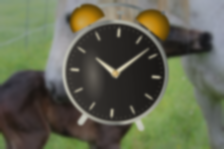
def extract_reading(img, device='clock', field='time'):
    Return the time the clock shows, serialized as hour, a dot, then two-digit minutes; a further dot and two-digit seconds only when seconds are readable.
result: 10.08
